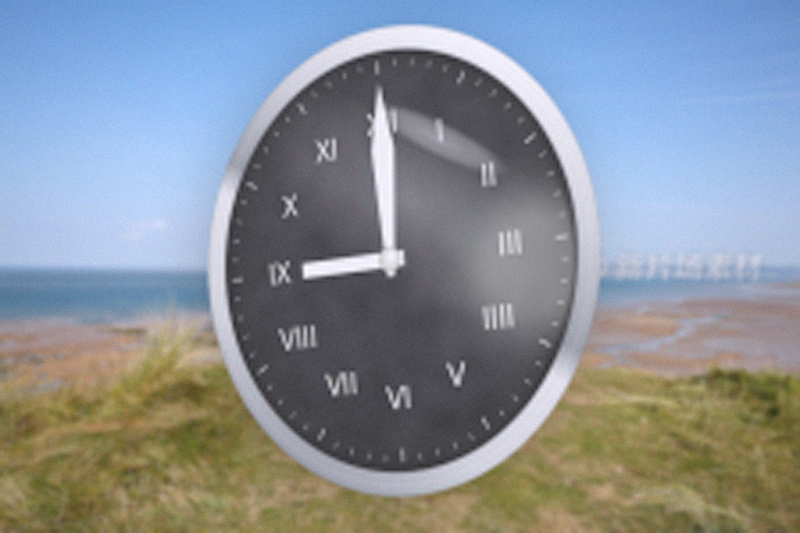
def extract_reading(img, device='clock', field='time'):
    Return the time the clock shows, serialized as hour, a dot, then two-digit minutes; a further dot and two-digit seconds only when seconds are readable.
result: 9.00
